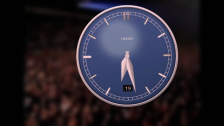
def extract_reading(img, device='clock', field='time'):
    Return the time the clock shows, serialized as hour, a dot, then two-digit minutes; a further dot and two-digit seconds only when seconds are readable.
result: 6.28
